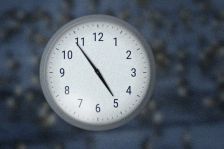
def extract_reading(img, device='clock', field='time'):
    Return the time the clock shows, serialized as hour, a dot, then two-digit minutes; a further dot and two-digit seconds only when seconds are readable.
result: 4.54
